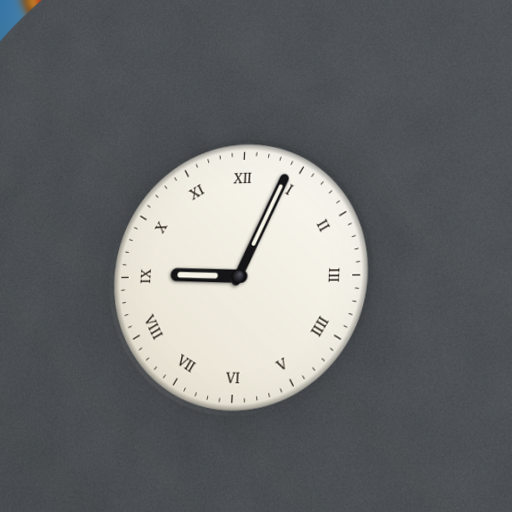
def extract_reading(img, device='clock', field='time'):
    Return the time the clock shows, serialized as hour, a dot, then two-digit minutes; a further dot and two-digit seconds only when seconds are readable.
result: 9.04
